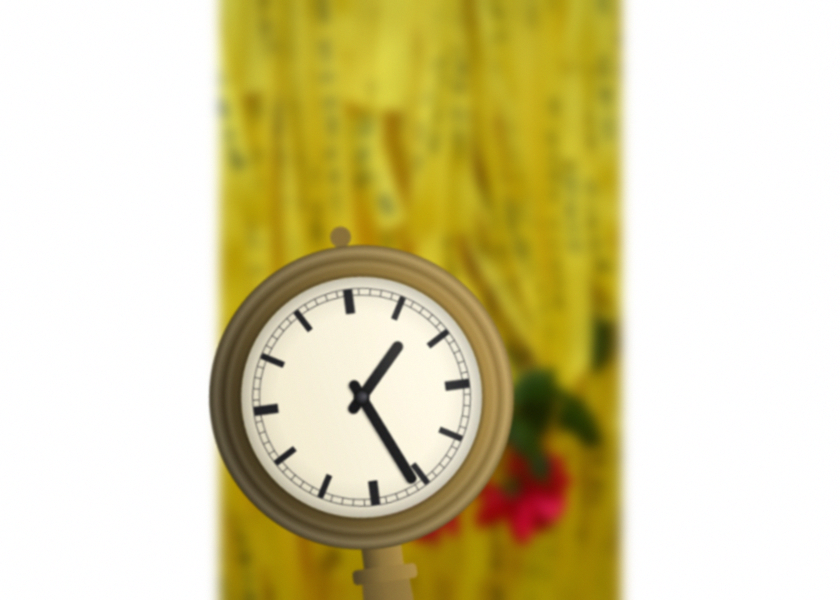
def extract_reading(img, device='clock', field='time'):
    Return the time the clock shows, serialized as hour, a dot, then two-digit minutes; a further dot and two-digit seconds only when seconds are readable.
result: 1.26
